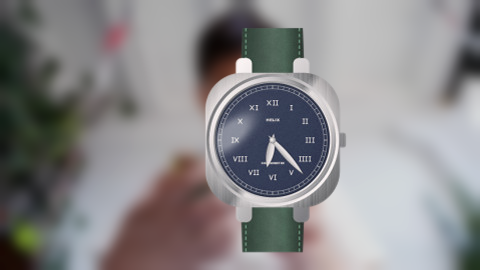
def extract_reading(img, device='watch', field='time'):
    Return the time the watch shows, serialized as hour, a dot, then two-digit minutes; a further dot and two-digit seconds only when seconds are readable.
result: 6.23
